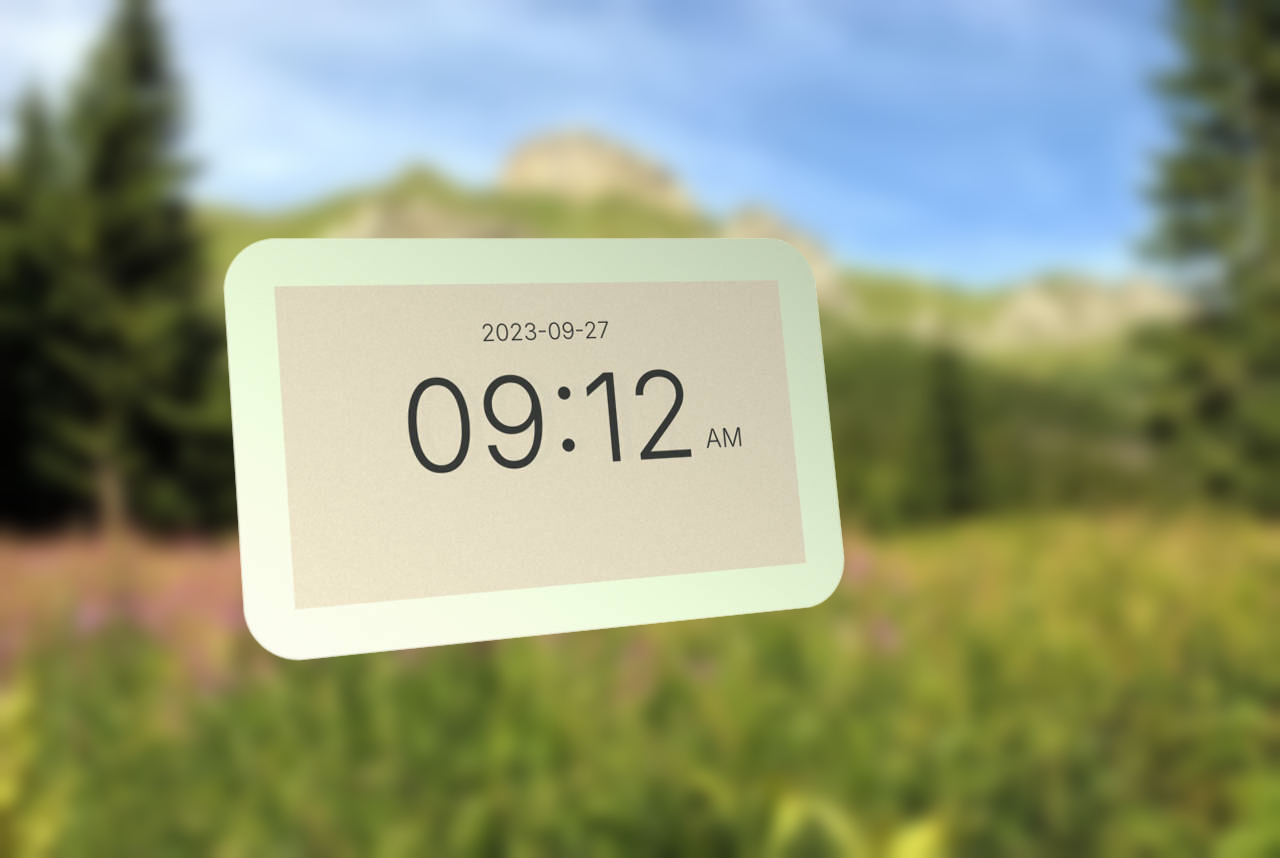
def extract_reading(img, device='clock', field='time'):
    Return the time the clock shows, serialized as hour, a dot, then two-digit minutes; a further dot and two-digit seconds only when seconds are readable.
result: 9.12
